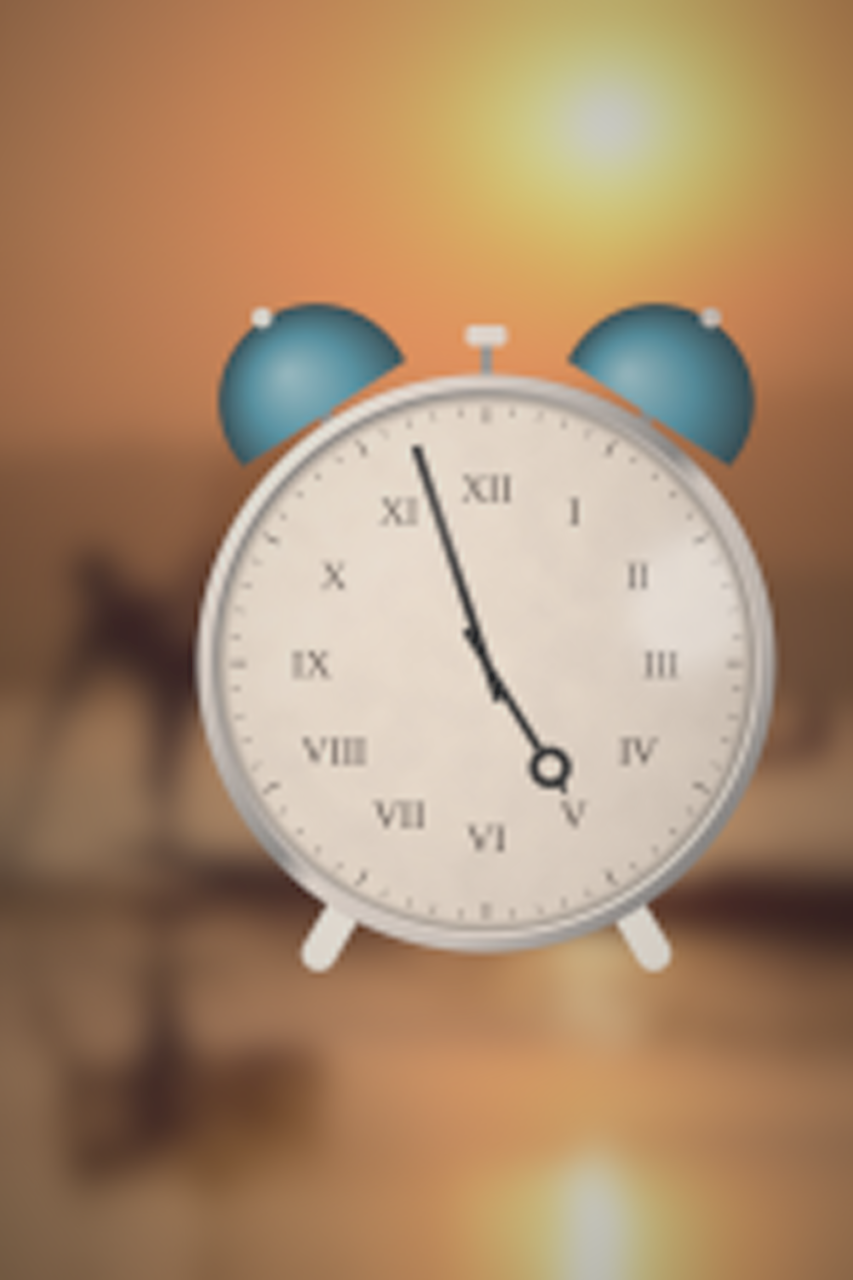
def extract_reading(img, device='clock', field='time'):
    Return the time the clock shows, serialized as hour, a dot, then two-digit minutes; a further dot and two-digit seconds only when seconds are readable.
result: 4.57
